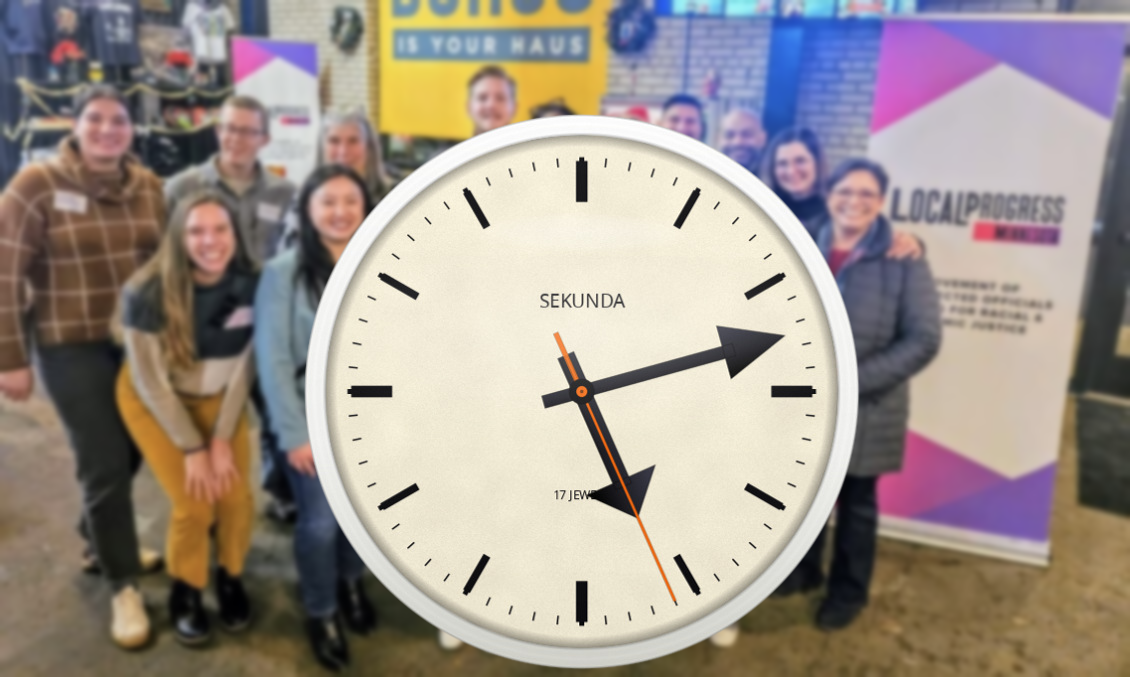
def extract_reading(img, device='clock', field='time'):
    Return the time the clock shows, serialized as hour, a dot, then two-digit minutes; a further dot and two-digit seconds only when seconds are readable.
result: 5.12.26
